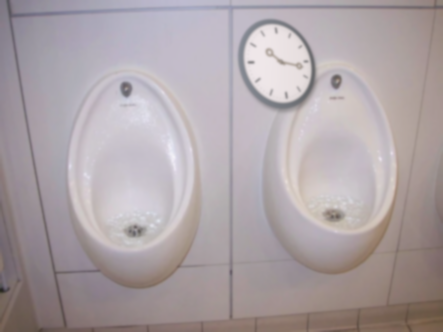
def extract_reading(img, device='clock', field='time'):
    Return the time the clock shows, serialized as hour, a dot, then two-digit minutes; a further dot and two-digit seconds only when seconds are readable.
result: 10.17
